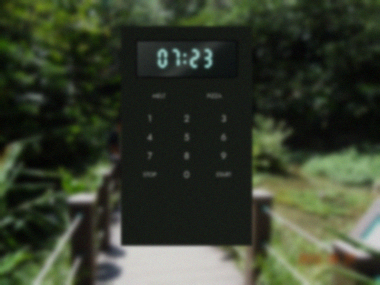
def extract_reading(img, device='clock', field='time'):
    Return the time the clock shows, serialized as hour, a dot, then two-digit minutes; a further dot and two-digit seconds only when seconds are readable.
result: 7.23
